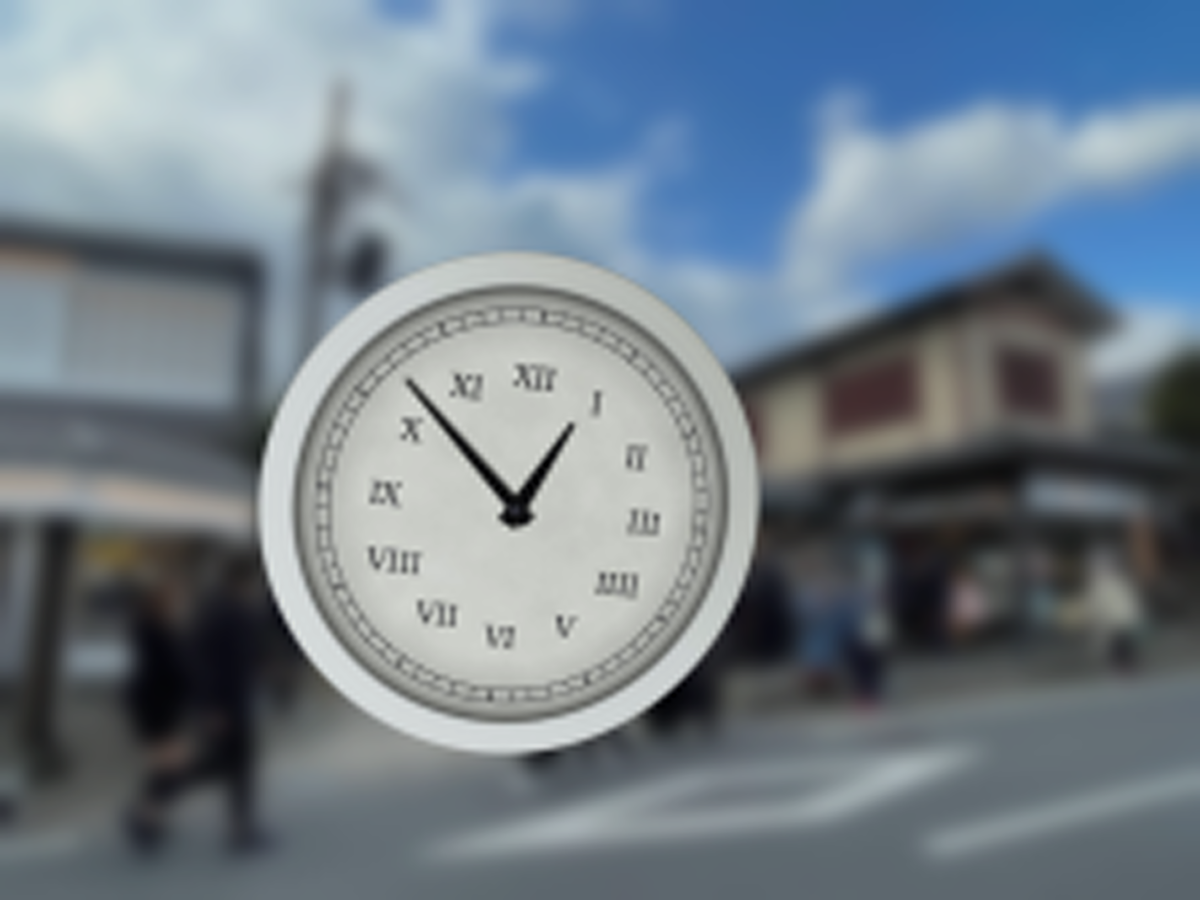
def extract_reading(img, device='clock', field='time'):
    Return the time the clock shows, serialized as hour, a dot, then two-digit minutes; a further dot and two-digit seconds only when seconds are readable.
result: 12.52
